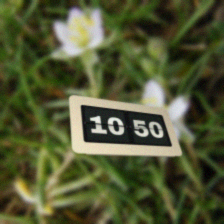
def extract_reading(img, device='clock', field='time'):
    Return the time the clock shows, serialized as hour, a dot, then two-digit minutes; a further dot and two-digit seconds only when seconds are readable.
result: 10.50
